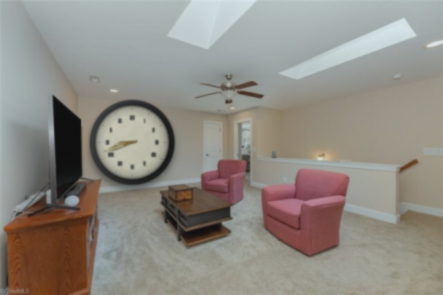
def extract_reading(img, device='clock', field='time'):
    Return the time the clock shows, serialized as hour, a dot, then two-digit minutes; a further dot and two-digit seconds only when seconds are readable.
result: 8.42
